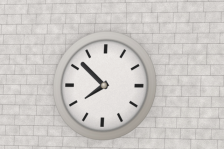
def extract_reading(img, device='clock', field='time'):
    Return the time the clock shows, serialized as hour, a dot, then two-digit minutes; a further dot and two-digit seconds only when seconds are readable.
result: 7.52
